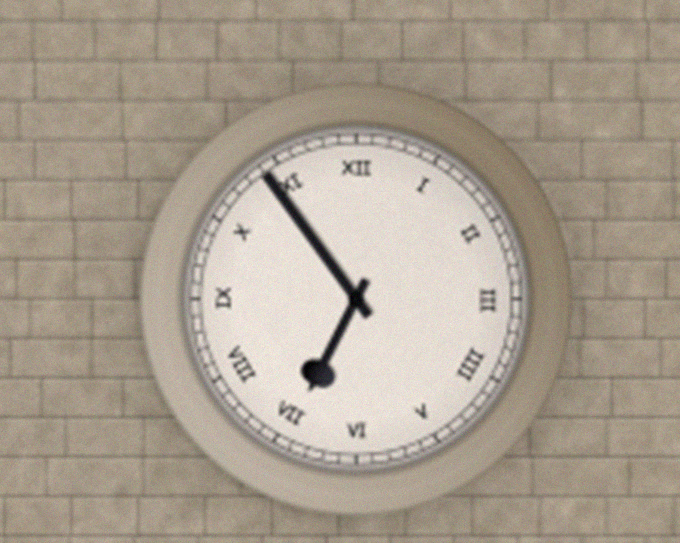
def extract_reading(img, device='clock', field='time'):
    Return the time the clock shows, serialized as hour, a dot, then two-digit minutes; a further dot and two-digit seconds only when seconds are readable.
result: 6.54
